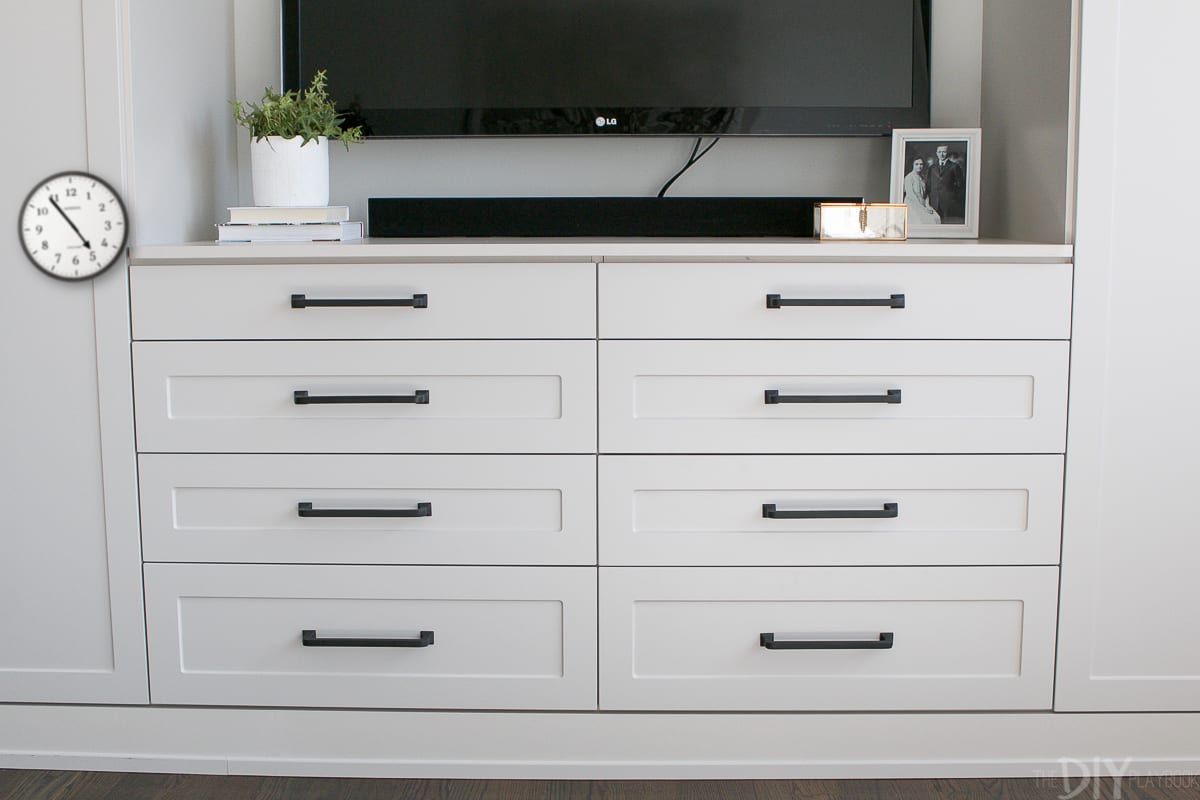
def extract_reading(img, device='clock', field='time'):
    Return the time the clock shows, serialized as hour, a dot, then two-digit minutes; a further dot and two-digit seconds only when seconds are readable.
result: 4.54
